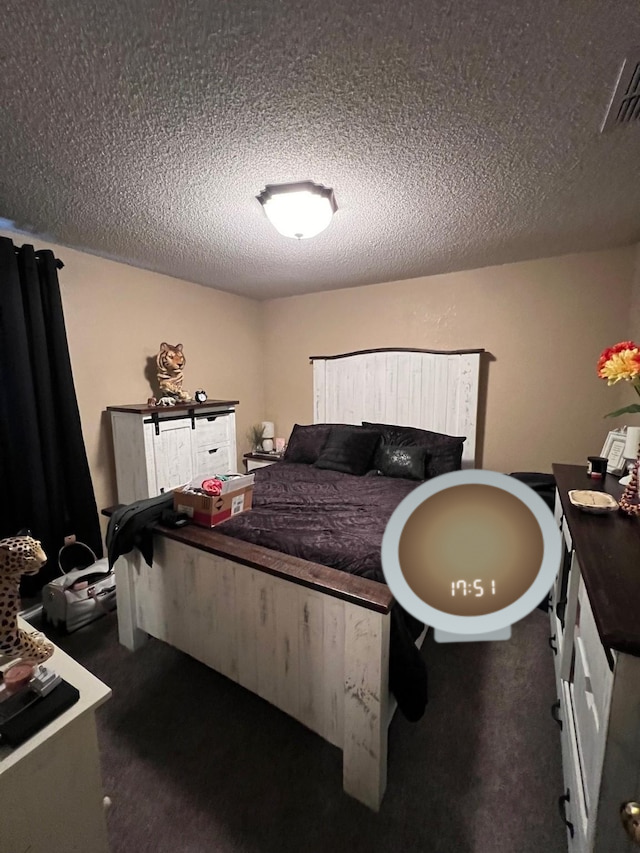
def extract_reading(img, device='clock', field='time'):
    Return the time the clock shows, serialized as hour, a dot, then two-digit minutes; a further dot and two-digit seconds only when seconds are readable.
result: 17.51
